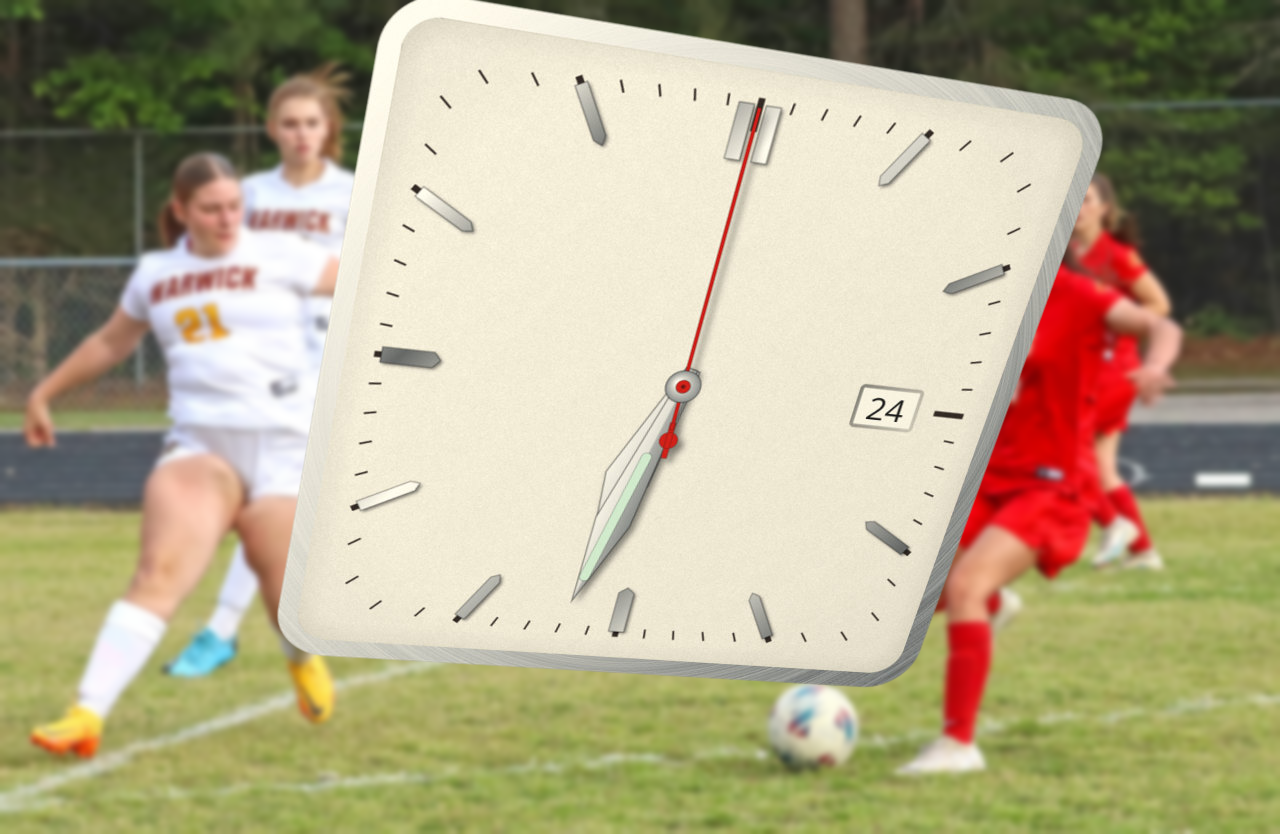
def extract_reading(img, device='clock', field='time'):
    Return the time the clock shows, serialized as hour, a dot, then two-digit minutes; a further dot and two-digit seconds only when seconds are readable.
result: 6.32.00
